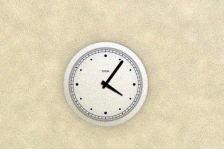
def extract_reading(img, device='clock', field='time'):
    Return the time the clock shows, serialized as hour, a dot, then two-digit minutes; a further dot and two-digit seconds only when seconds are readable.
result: 4.06
